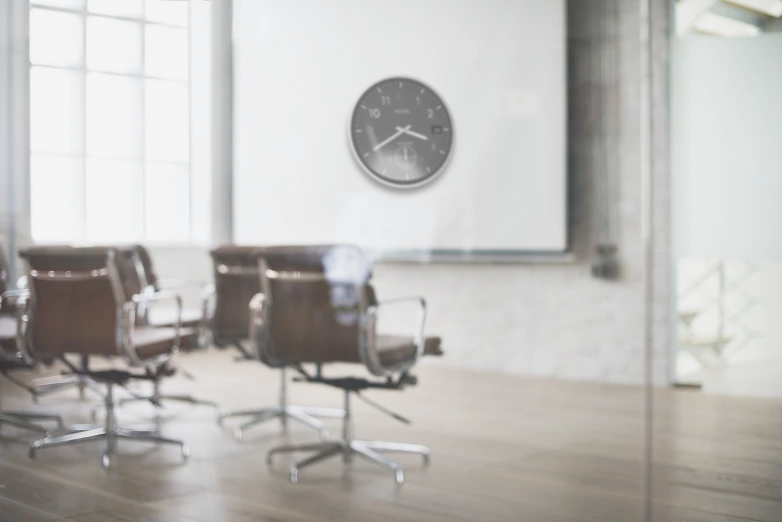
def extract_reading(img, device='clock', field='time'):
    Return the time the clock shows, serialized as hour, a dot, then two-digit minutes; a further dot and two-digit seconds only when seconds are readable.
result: 3.40
